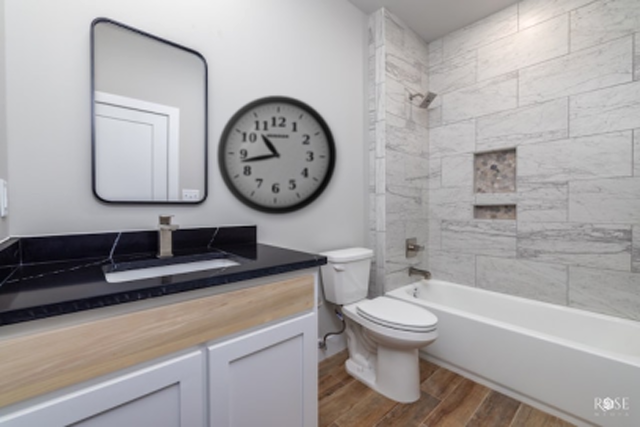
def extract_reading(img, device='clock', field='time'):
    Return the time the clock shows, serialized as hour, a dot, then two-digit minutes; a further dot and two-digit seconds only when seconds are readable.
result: 10.43
